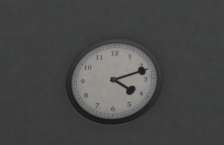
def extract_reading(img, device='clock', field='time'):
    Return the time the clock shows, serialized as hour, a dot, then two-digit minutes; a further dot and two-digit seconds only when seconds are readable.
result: 4.12
